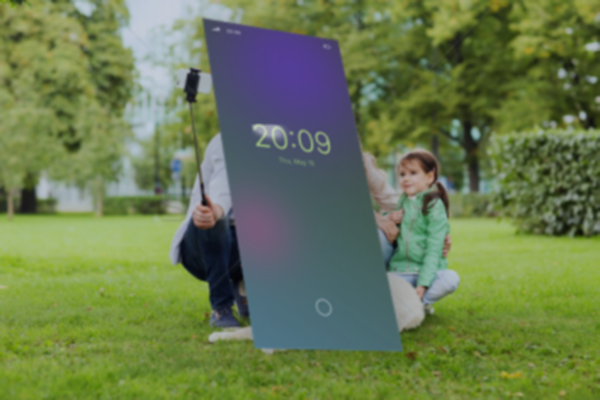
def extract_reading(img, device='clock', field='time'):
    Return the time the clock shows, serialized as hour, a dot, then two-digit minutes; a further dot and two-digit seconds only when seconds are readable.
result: 20.09
